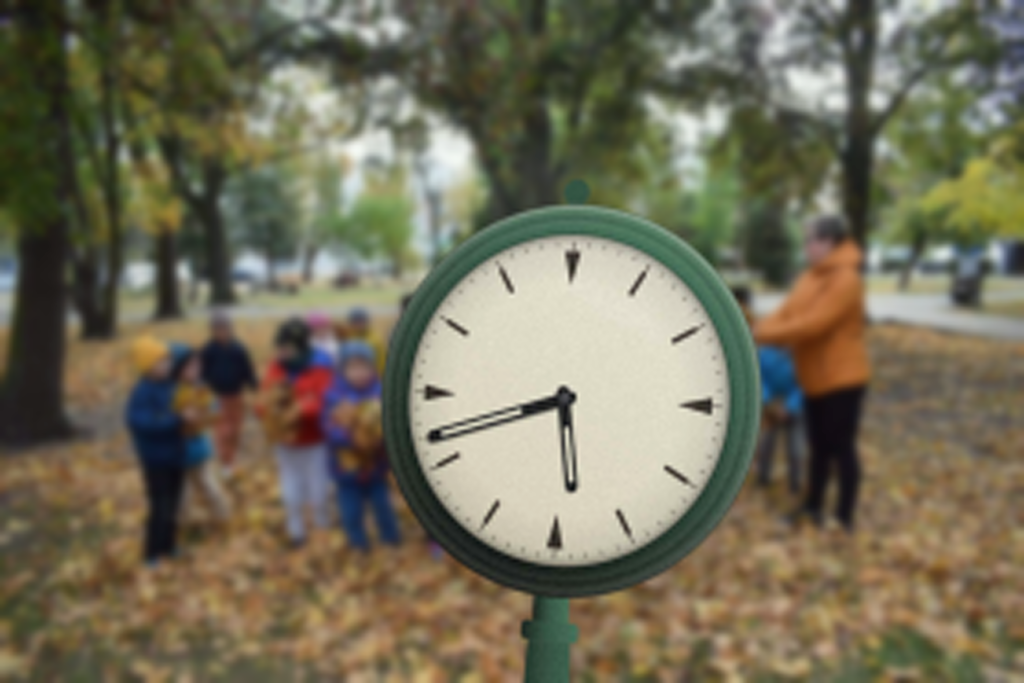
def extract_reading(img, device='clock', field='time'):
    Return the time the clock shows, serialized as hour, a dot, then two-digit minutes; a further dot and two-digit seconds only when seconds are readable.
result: 5.42
